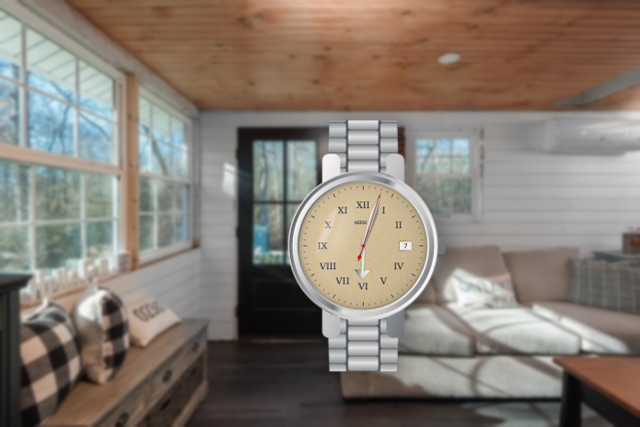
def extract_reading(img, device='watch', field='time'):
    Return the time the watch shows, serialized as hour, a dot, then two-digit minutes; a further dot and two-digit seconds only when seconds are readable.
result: 6.03.03
